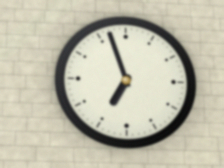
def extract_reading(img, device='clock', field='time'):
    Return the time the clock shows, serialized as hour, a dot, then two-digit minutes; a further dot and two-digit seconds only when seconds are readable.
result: 6.57
